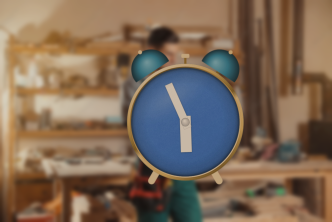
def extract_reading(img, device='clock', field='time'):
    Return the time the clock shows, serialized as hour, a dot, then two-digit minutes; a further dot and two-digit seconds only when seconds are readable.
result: 5.56
